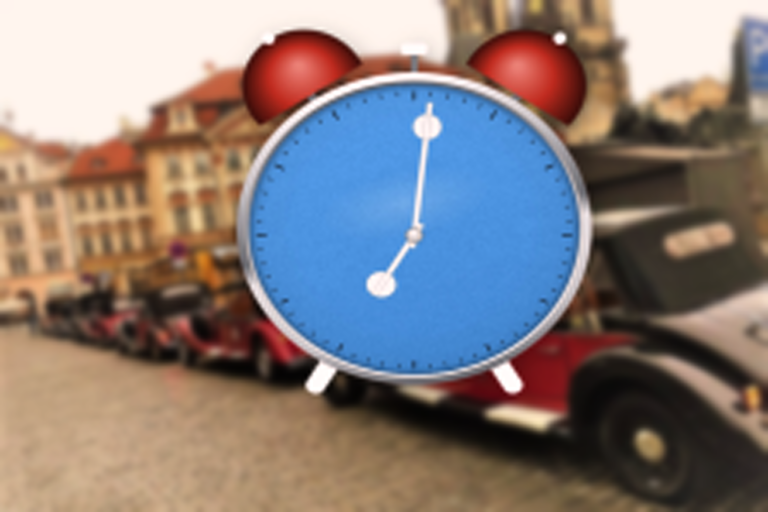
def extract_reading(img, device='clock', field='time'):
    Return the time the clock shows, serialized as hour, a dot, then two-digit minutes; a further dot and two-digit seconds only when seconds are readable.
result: 7.01
